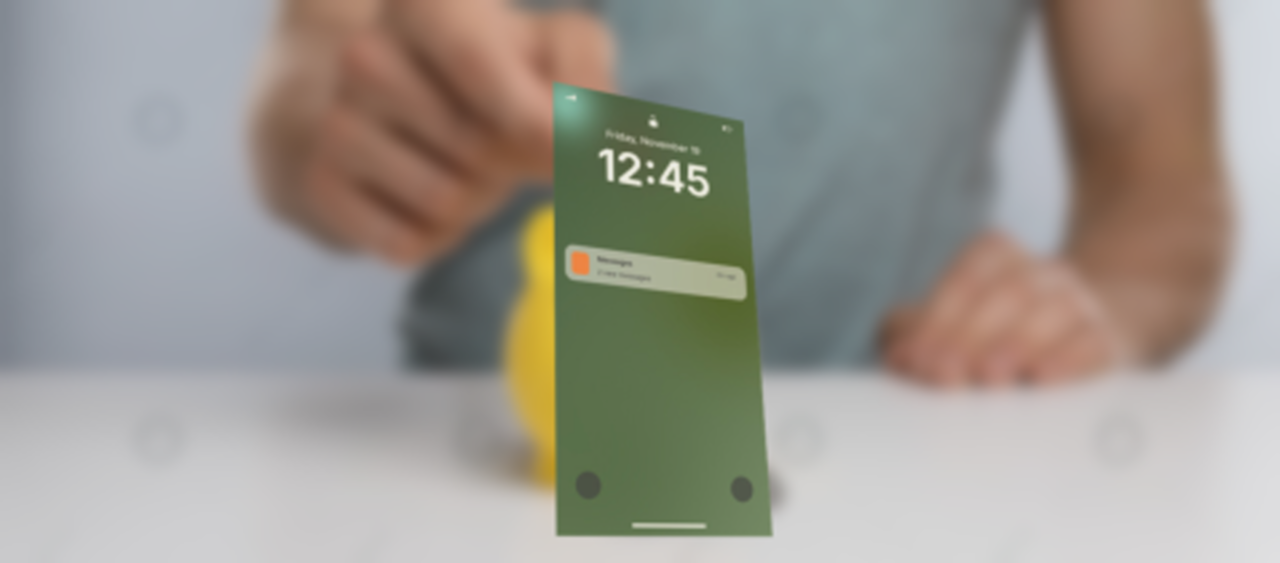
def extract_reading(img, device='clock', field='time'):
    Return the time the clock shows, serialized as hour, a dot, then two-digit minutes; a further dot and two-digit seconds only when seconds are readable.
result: 12.45
